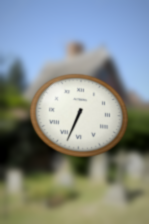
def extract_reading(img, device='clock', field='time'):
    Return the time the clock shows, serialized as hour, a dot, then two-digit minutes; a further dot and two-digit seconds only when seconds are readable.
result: 6.33
